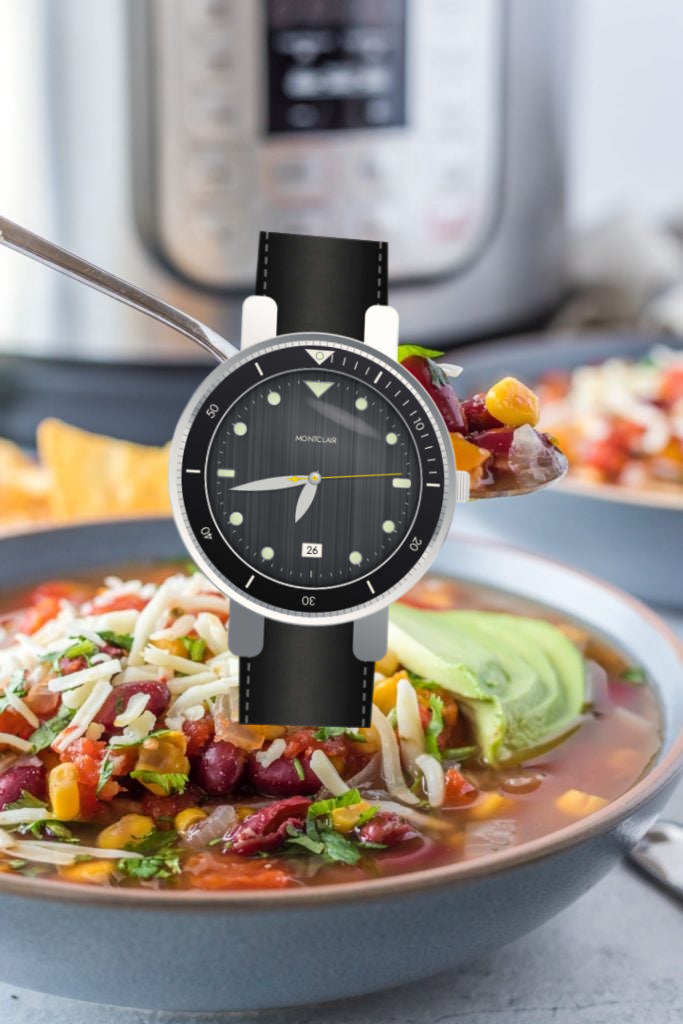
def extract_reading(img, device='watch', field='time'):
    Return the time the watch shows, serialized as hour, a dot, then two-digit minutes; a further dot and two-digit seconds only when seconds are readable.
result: 6.43.14
